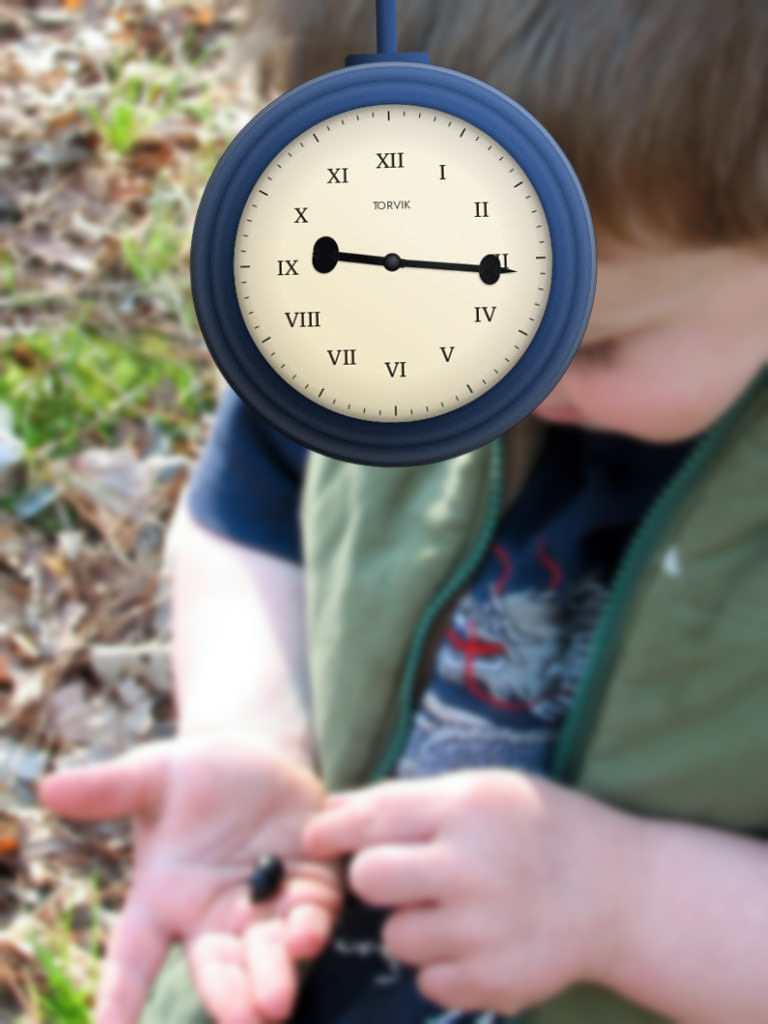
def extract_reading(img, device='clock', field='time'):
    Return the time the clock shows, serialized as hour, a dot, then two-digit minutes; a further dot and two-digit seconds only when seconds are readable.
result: 9.16
